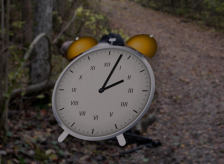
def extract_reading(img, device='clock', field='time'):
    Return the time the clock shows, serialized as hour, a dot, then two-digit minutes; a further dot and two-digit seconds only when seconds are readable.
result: 2.03
